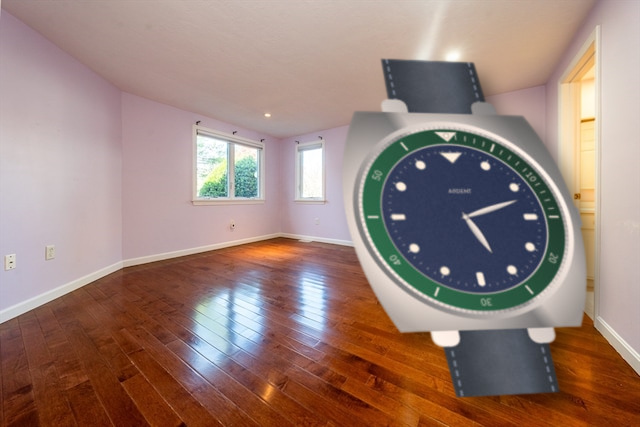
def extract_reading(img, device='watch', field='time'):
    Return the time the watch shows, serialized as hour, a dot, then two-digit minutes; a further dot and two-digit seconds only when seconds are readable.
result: 5.12
